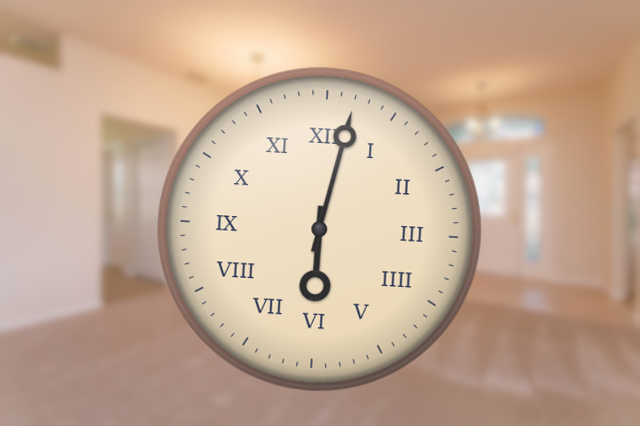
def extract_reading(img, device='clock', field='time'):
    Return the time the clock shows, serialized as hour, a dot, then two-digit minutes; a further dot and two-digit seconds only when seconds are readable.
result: 6.02
